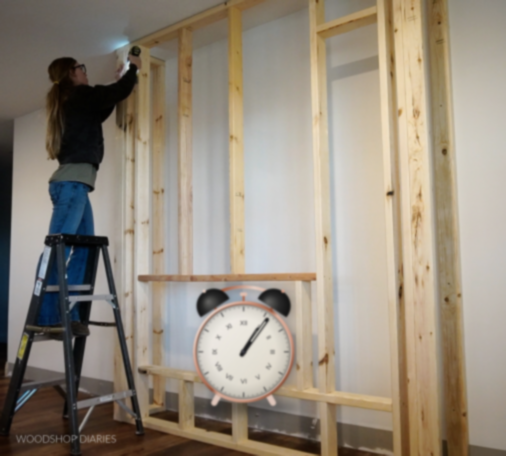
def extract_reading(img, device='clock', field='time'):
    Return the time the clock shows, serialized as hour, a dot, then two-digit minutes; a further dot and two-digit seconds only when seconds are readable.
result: 1.06
